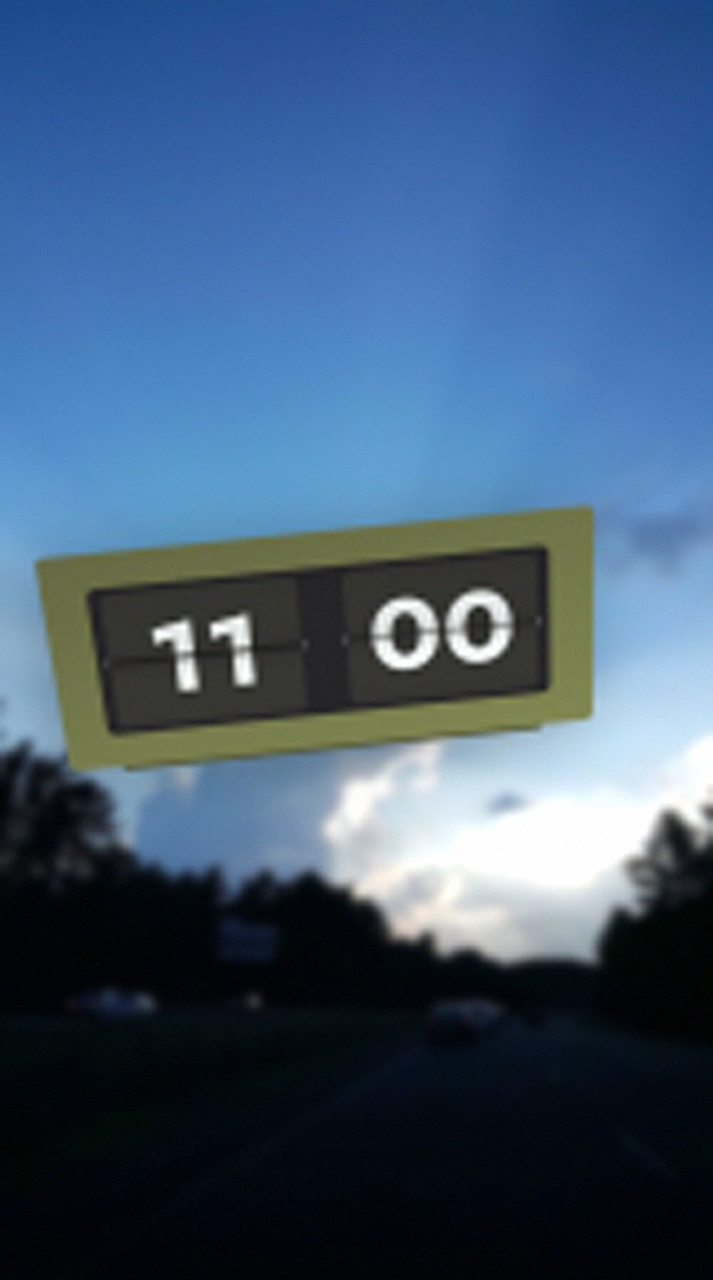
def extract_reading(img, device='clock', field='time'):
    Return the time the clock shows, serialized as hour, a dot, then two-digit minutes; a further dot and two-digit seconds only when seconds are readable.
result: 11.00
